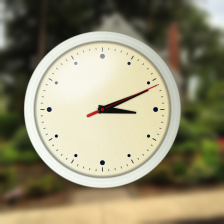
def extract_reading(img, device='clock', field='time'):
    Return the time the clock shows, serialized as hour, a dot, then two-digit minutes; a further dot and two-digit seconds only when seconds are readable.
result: 3.11.11
